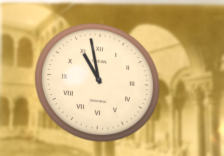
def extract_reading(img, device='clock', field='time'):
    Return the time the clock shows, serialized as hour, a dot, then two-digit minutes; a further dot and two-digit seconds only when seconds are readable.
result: 10.58
